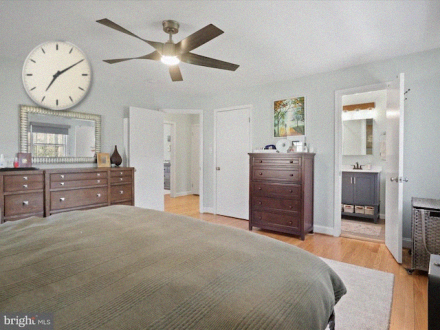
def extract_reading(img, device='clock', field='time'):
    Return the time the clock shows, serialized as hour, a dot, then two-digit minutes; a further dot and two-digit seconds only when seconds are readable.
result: 7.10
